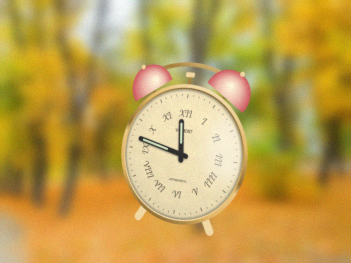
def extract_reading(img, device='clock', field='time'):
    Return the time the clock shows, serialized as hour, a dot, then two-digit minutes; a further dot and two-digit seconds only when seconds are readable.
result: 11.47
